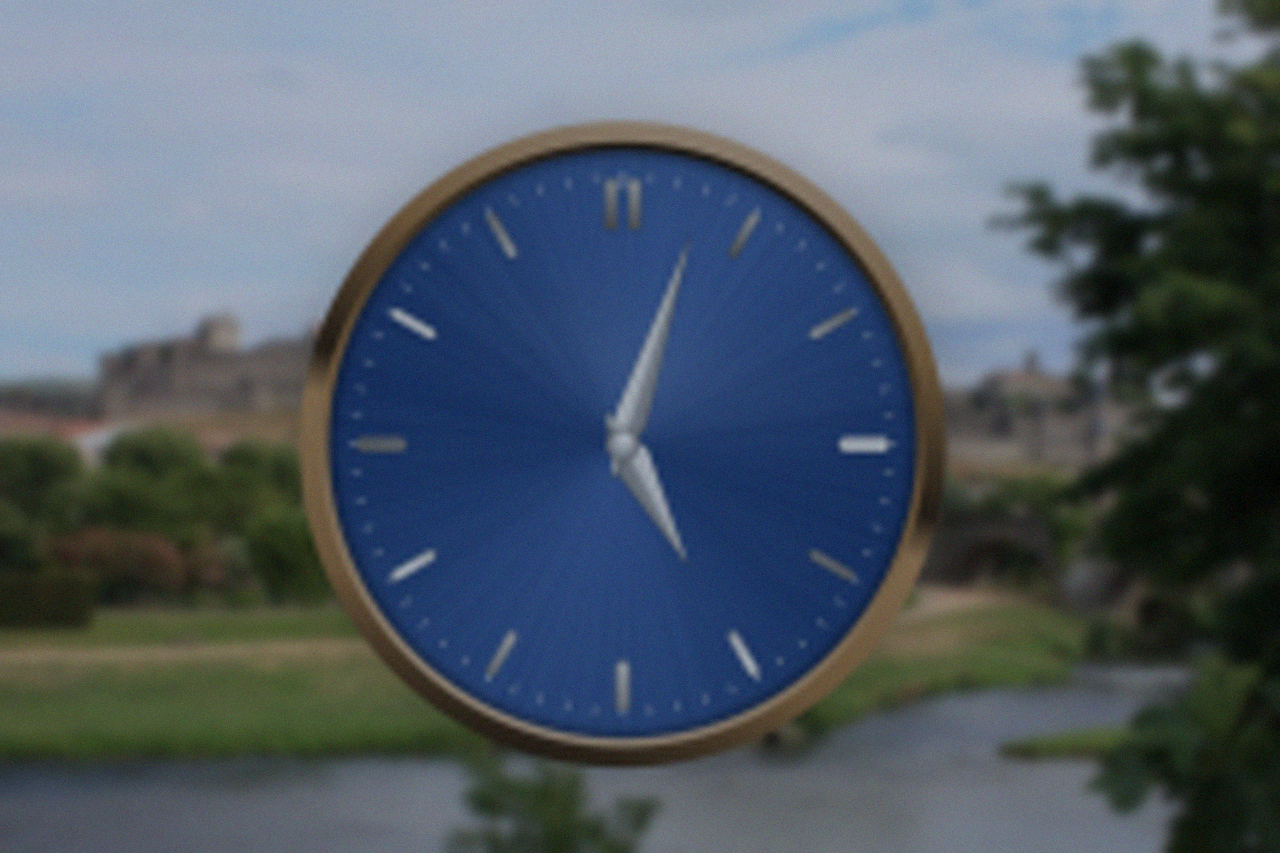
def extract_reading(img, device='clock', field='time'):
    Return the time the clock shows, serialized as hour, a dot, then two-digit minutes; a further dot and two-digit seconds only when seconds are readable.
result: 5.03
